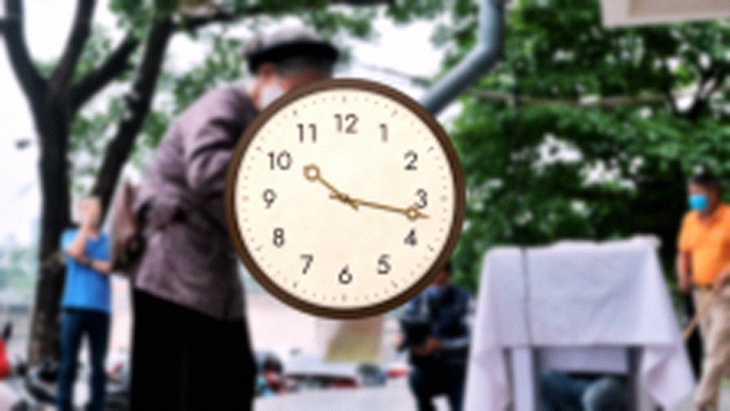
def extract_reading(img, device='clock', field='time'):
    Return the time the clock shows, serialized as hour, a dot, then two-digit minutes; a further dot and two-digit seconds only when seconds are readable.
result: 10.17
